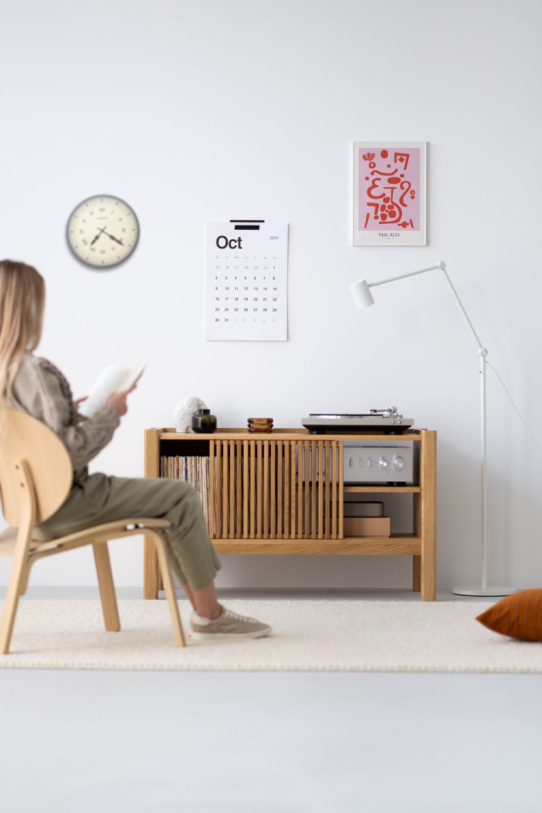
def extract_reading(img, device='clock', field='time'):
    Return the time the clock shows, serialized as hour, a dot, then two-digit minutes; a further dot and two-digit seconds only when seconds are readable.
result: 7.21
